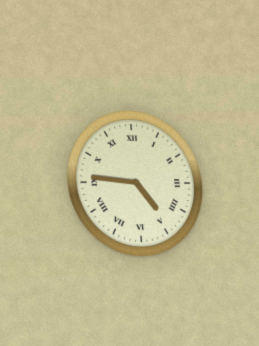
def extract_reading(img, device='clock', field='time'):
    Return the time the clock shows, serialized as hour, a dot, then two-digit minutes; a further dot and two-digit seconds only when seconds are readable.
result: 4.46
